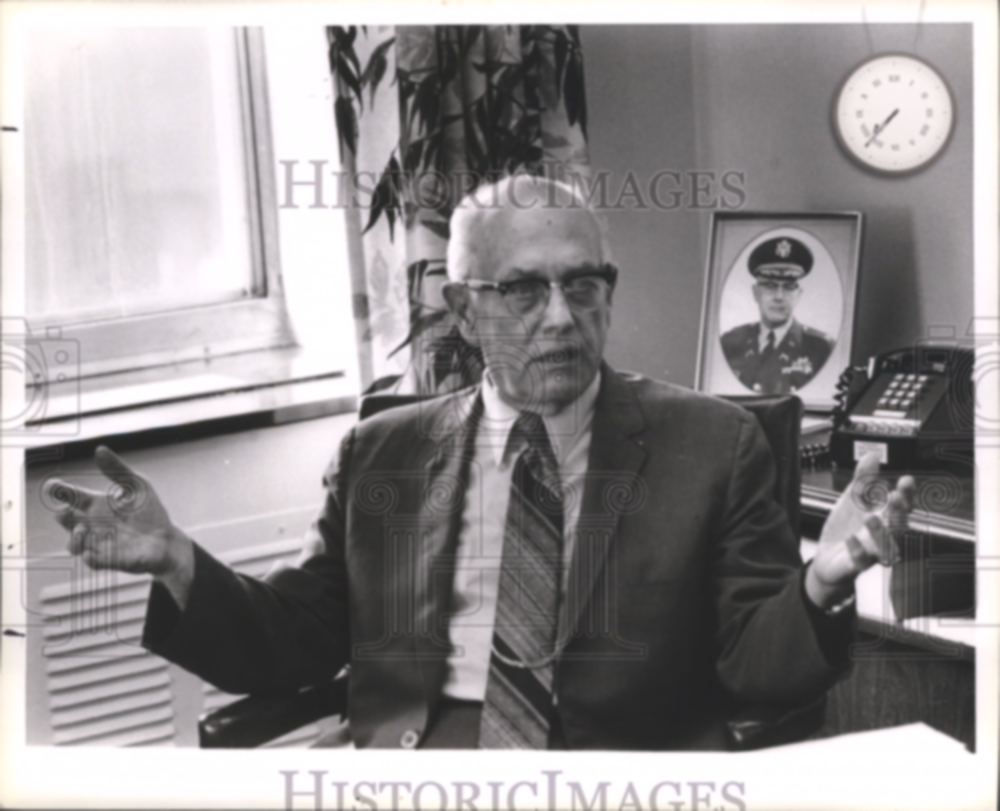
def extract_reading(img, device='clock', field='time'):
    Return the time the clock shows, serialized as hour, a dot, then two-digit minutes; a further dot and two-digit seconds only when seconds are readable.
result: 7.37
